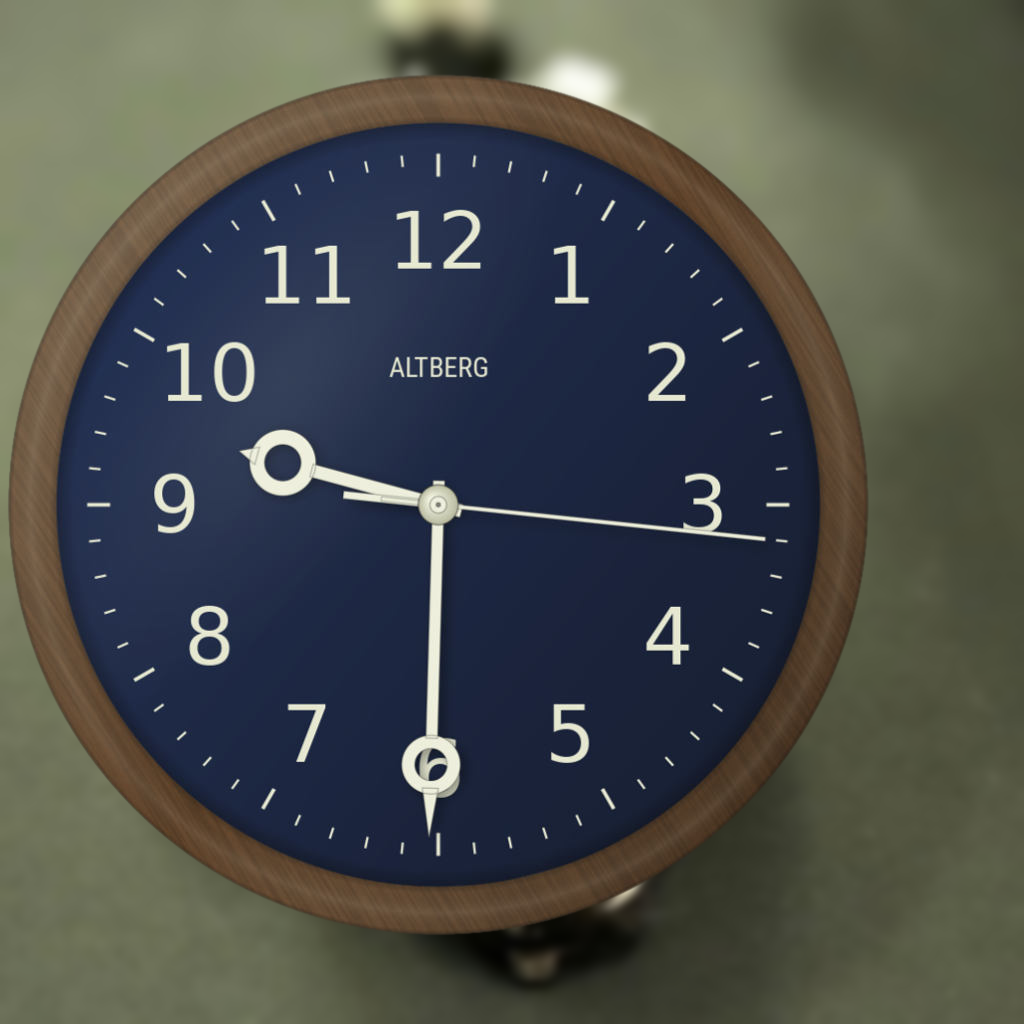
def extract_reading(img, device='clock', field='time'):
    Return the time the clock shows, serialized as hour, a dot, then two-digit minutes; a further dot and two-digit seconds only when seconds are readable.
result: 9.30.16
